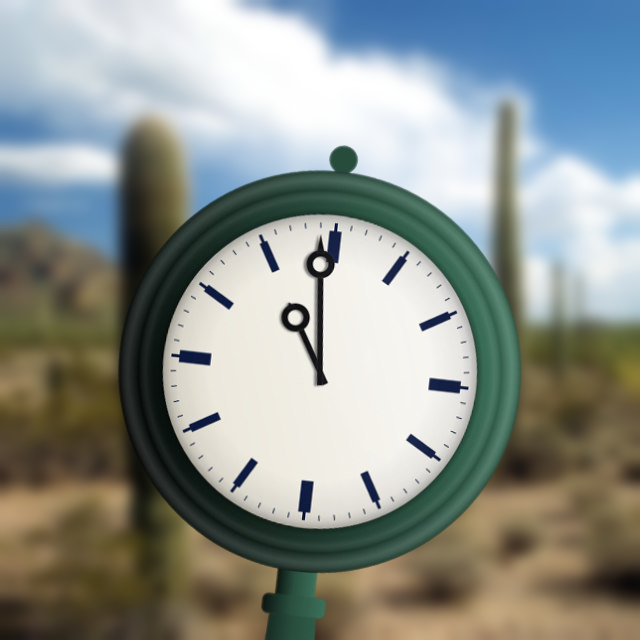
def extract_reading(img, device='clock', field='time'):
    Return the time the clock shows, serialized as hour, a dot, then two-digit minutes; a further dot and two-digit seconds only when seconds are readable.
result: 10.59
